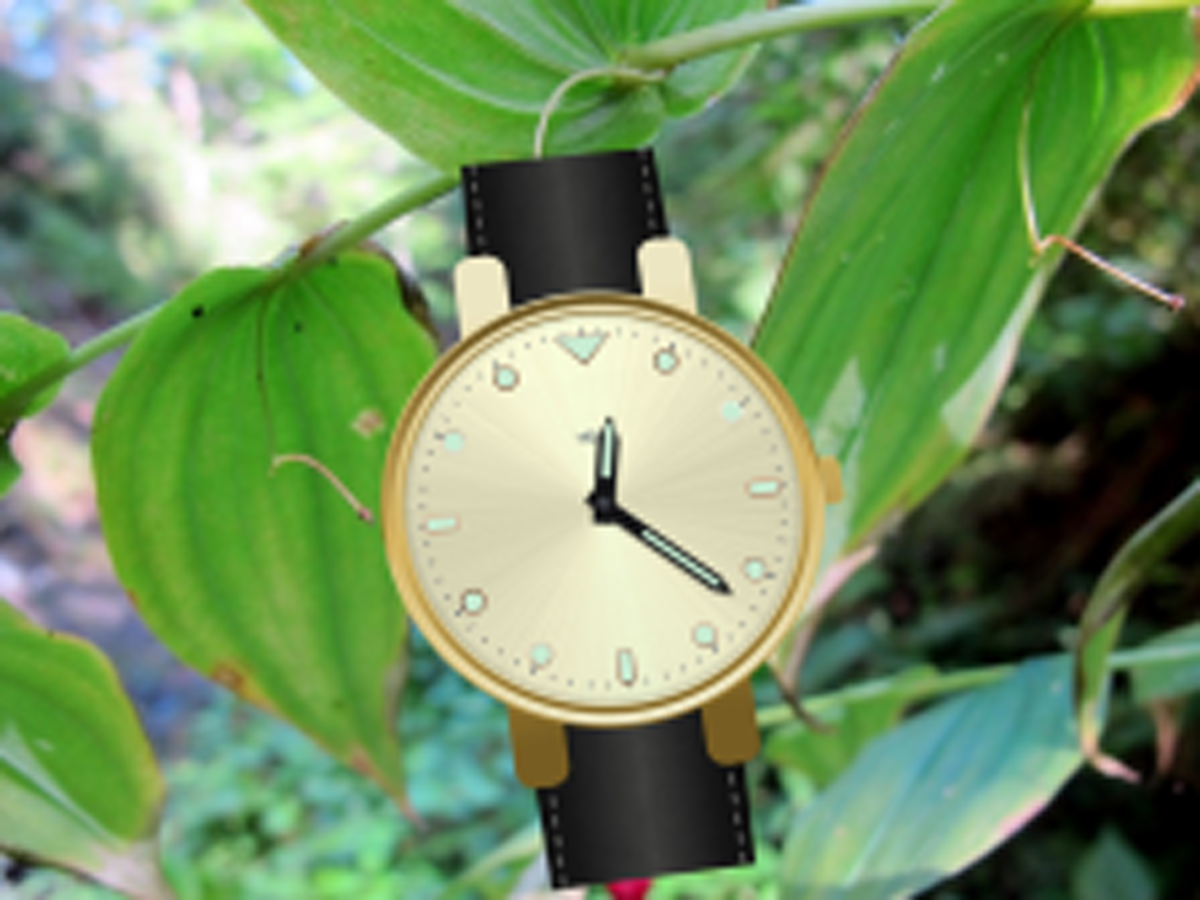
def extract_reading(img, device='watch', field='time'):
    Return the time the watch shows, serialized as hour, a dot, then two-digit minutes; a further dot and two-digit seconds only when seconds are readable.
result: 12.22
